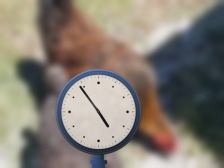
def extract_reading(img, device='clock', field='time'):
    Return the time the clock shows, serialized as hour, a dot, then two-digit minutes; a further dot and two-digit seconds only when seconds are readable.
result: 4.54
